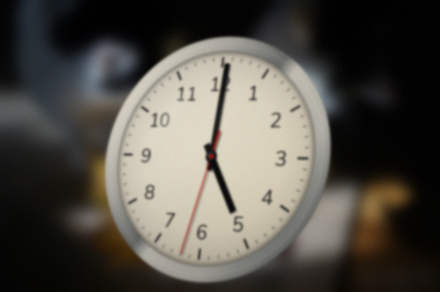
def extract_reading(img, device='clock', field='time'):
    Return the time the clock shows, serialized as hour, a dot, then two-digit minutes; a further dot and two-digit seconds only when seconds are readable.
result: 5.00.32
